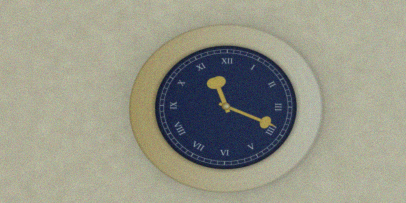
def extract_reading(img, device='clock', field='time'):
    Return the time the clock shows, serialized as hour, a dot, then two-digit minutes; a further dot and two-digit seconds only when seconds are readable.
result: 11.19
